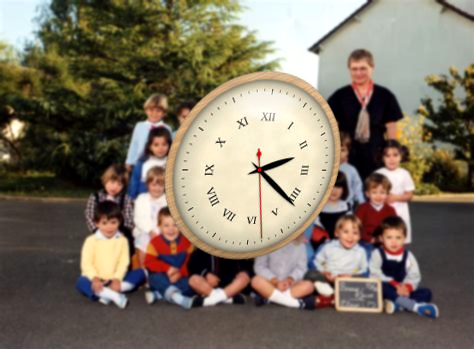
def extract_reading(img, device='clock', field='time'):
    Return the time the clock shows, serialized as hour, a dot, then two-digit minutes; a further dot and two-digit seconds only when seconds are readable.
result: 2.21.28
